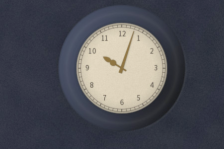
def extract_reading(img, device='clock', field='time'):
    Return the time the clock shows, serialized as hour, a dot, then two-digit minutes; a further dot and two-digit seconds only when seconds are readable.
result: 10.03
